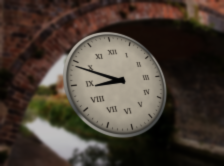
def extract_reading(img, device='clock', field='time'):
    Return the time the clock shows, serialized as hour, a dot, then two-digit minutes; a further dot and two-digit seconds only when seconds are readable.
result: 8.49
